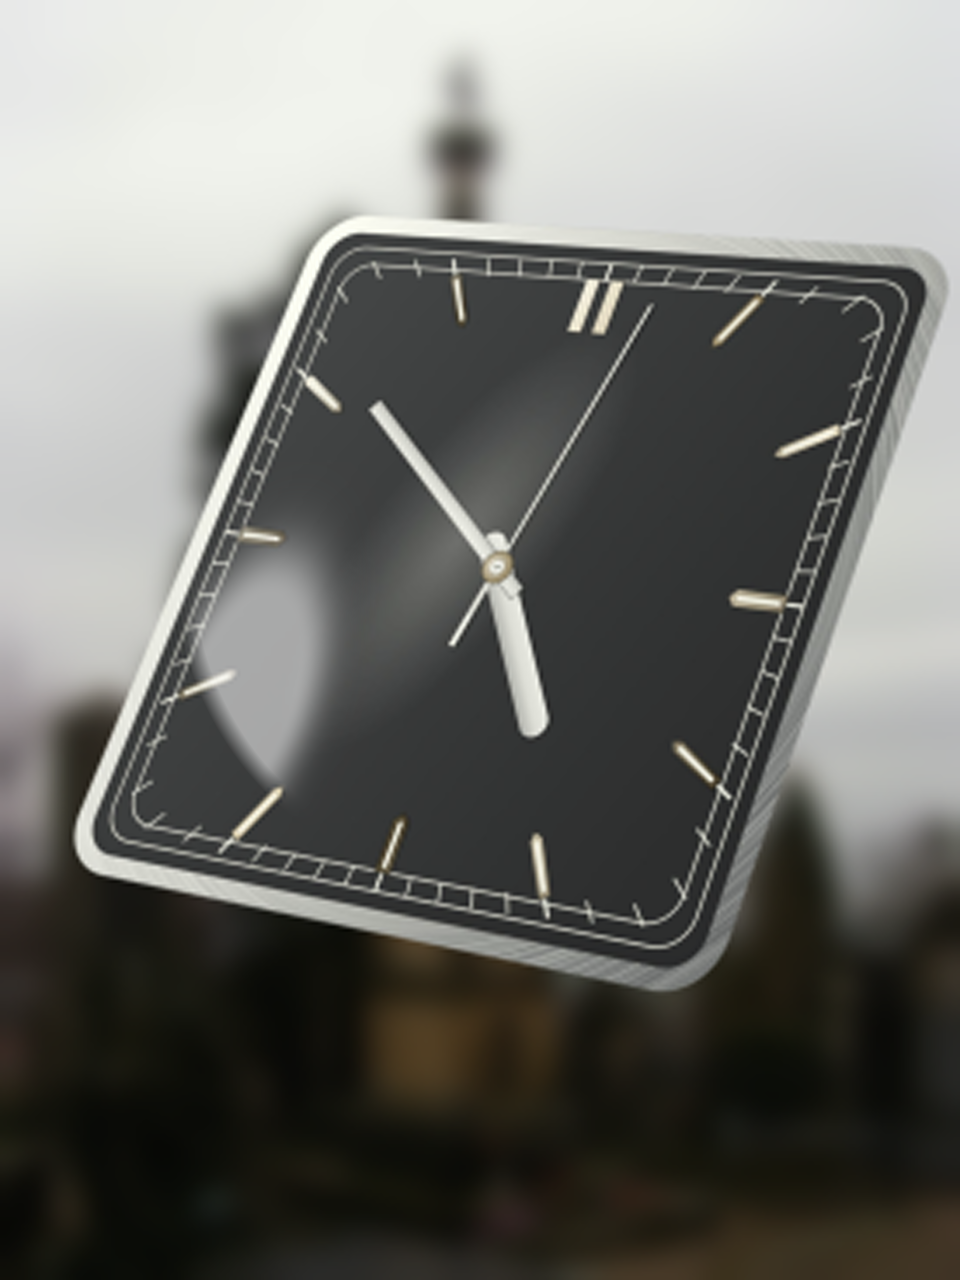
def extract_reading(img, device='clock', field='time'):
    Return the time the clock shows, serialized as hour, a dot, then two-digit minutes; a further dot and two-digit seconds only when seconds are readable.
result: 4.51.02
